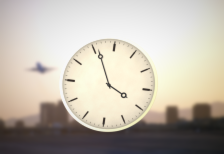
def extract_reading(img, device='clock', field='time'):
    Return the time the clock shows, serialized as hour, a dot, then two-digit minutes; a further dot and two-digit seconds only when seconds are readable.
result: 3.56
